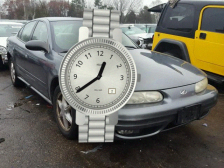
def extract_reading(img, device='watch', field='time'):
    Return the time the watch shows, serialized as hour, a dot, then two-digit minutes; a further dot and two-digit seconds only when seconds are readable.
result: 12.39
